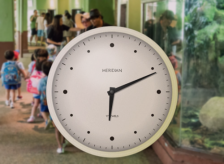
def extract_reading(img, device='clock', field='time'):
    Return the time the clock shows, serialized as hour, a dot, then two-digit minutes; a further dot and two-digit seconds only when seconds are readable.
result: 6.11
